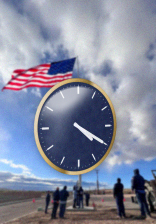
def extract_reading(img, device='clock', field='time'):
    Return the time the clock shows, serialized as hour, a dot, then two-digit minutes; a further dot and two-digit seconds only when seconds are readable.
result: 4.20
